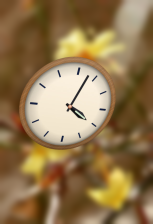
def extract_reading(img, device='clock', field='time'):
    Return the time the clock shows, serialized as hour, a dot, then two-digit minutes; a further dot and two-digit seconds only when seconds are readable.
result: 4.03
